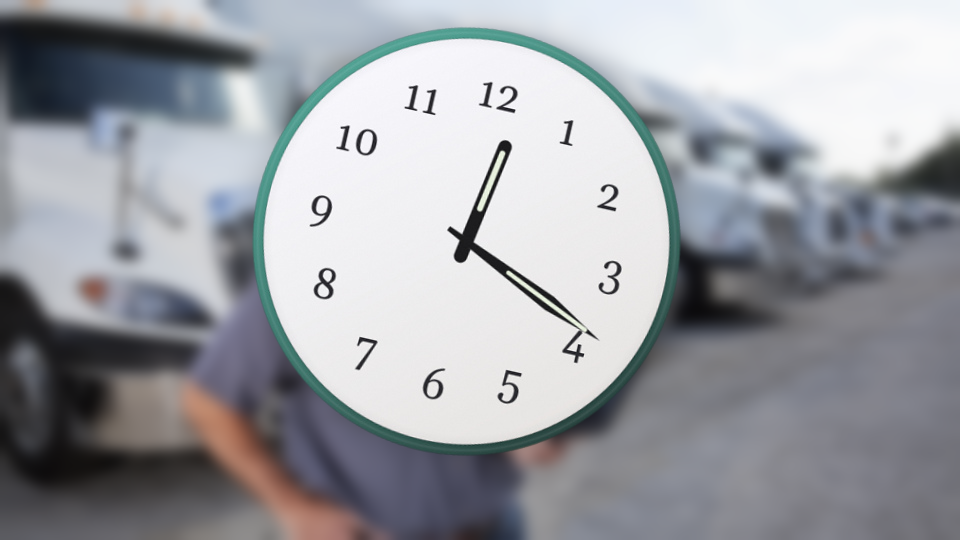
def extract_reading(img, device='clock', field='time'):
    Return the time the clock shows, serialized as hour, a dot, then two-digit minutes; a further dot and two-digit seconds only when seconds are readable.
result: 12.19
